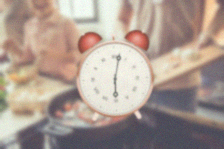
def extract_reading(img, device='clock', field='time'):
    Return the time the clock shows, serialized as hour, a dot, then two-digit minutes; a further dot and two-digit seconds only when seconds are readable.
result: 6.02
